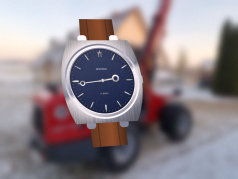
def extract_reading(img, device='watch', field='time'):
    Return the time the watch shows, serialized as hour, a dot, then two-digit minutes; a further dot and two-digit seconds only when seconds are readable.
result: 2.44
